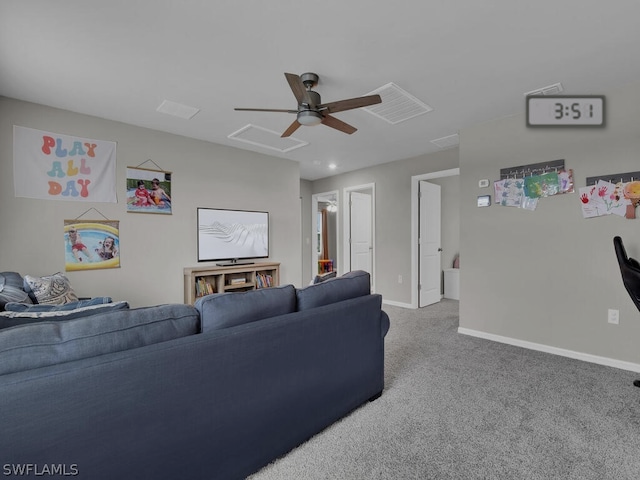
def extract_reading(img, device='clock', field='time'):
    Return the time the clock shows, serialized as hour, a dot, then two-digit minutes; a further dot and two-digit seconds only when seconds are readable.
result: 3.51
